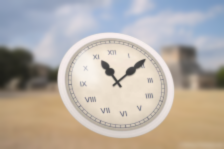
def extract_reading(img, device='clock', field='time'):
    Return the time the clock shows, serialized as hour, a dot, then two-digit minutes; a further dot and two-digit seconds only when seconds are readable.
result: 11.09
